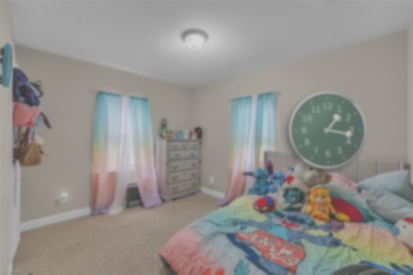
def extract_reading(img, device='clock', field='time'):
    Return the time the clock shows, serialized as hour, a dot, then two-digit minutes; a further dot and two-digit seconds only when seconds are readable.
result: 1.17
